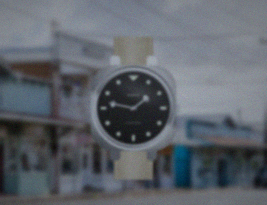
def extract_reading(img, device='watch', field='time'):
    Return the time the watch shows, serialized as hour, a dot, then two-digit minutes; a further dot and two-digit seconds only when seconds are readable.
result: 1.47
